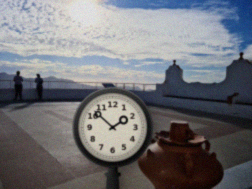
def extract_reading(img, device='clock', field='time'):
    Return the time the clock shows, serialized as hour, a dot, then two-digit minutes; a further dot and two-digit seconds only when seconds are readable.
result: 1.52
